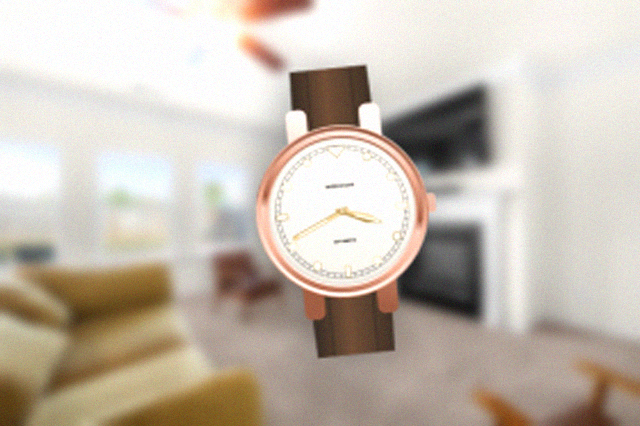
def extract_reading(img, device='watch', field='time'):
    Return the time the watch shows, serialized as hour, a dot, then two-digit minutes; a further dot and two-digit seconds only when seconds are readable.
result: 3.41
